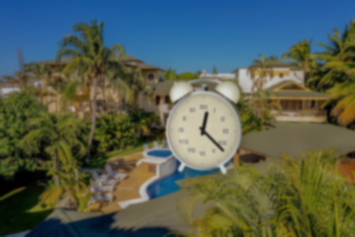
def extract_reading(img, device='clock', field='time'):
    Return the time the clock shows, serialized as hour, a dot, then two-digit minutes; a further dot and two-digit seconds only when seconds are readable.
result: 12.22
